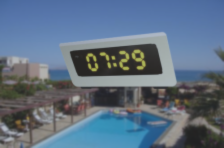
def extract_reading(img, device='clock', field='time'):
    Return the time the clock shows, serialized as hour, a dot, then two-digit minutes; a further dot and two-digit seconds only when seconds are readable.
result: 7.29
